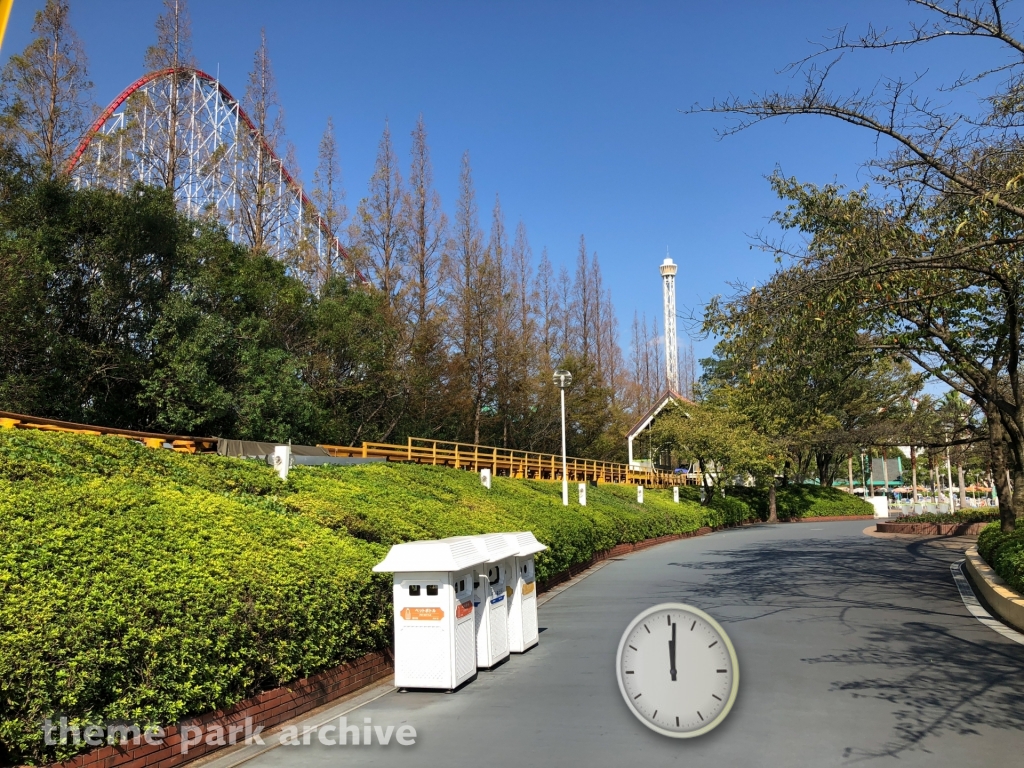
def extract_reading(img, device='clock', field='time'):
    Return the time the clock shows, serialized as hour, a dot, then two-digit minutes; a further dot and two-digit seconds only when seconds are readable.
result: 12.01
